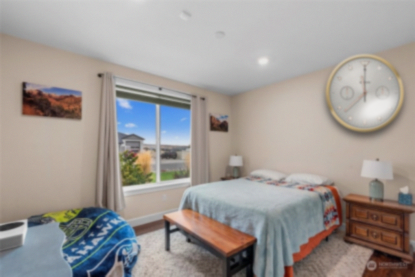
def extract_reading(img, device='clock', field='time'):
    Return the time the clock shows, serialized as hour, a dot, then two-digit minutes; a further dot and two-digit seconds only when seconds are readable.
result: 11.38
